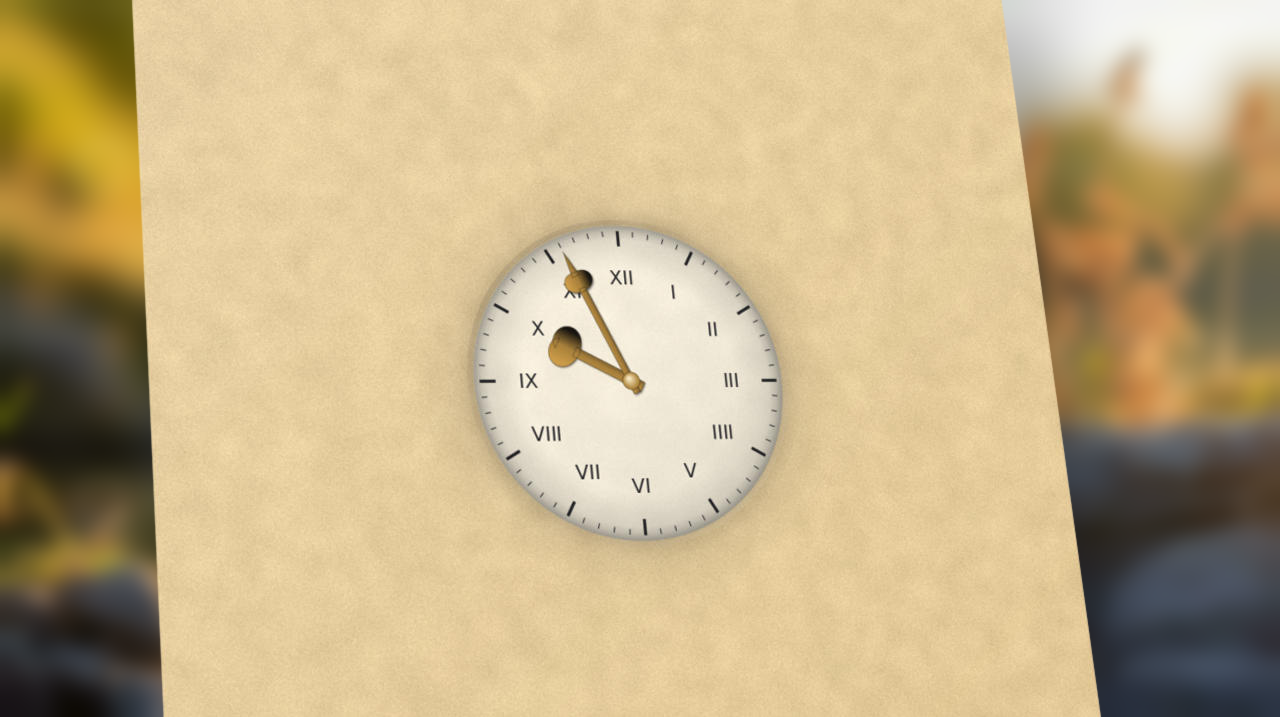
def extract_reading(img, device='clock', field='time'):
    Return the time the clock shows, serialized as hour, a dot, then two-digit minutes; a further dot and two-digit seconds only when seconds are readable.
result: 9.56
